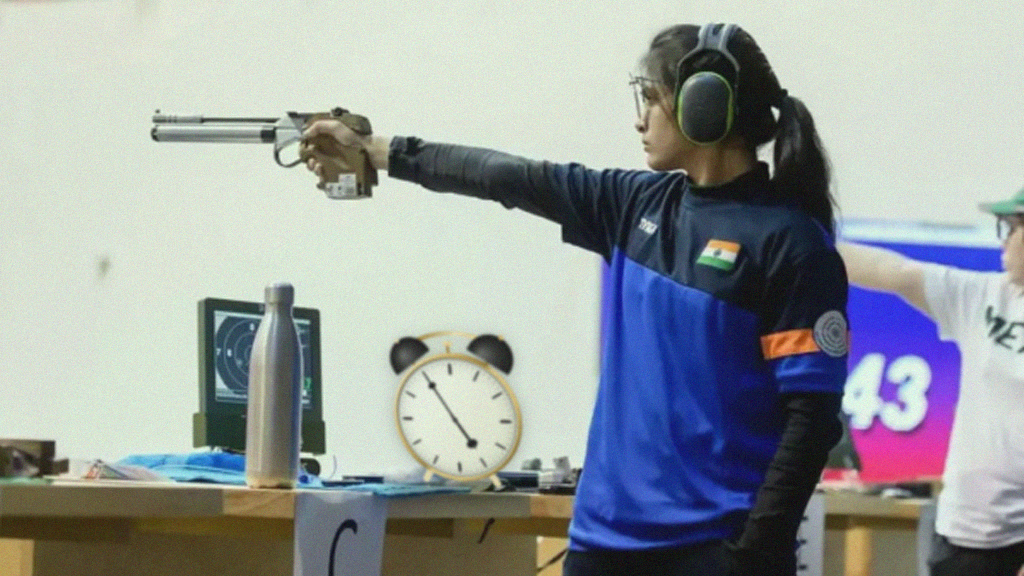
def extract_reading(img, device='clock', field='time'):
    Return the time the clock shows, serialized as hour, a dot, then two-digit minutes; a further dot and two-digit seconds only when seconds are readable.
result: 4.55
